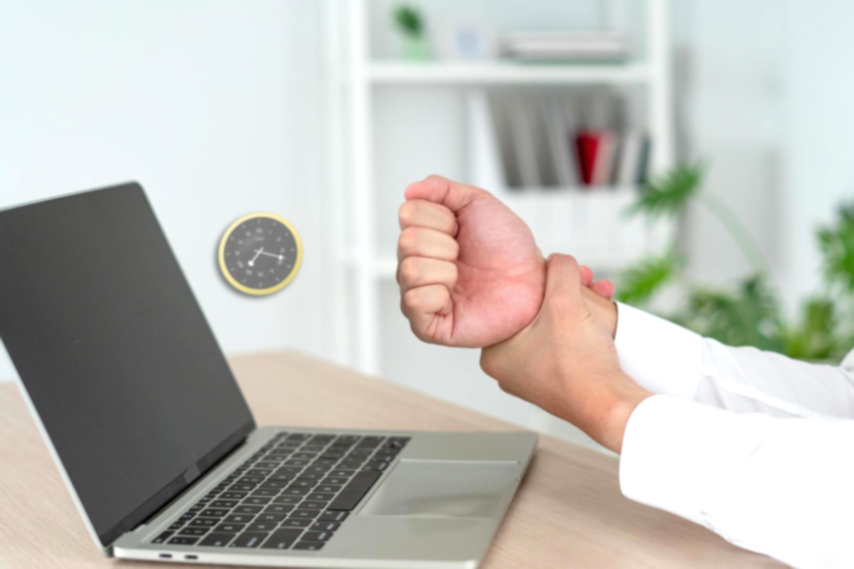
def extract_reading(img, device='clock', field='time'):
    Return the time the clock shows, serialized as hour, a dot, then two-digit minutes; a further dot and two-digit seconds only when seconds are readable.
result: 7.18
